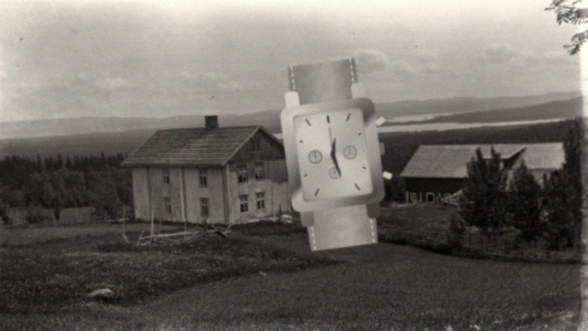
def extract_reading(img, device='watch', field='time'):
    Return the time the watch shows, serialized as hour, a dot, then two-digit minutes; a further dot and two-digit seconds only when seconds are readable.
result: 12.28
